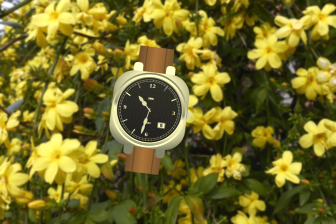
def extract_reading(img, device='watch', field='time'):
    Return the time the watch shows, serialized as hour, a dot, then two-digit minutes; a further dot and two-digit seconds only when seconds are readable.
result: 10.32
